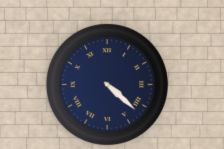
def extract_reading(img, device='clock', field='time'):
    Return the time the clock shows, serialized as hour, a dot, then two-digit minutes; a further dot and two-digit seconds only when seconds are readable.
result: 4.22
